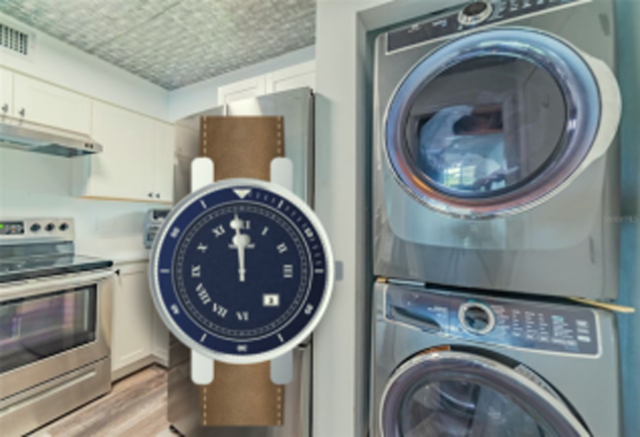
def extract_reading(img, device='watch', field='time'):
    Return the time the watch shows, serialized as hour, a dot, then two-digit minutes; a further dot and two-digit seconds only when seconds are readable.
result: 11.59
